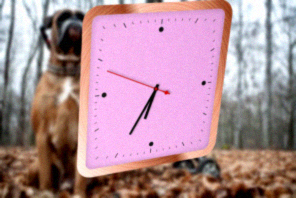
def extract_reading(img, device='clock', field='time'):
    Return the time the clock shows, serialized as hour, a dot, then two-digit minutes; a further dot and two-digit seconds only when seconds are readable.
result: 6.34.49
